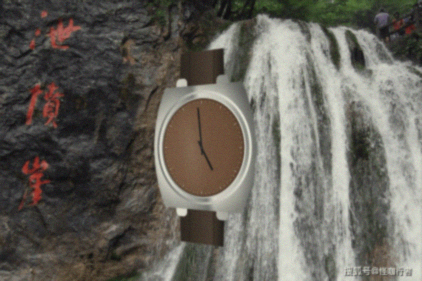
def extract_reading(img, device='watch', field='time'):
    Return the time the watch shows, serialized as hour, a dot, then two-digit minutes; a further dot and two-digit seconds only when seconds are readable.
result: 4.59
